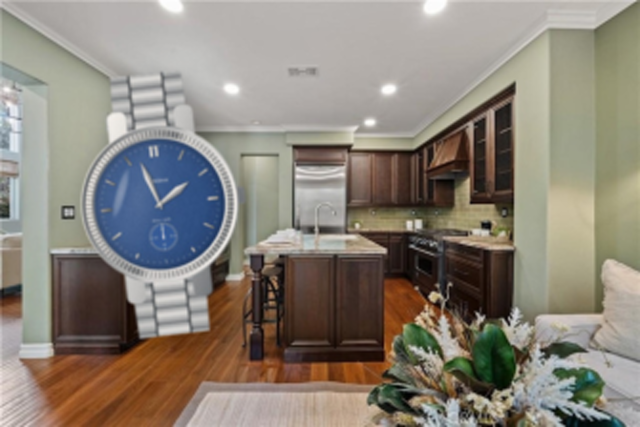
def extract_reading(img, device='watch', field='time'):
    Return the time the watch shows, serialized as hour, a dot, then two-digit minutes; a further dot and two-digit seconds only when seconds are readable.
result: 1.57
